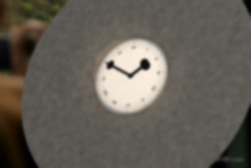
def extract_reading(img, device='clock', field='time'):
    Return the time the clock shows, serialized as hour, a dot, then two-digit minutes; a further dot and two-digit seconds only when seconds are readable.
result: 1.50
